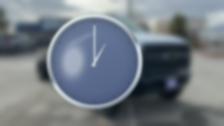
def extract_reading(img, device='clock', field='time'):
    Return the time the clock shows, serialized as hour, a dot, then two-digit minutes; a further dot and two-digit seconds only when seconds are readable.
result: 1.00
